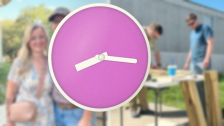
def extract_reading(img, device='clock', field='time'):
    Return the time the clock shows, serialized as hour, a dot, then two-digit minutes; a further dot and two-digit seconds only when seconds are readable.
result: 8.16
